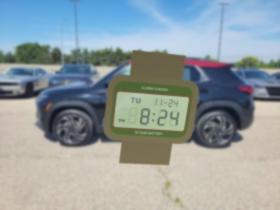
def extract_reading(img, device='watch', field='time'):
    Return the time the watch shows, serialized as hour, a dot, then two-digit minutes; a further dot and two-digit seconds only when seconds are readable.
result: 8.24
